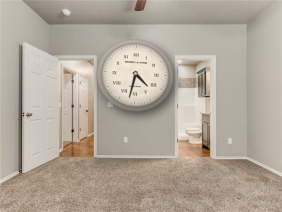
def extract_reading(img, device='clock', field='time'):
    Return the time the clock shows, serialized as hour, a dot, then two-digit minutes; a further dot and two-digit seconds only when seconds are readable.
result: 4.32
